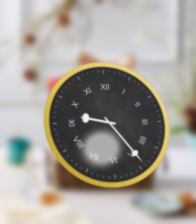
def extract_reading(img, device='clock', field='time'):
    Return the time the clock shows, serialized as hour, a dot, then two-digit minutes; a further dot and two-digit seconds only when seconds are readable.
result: 9.24
